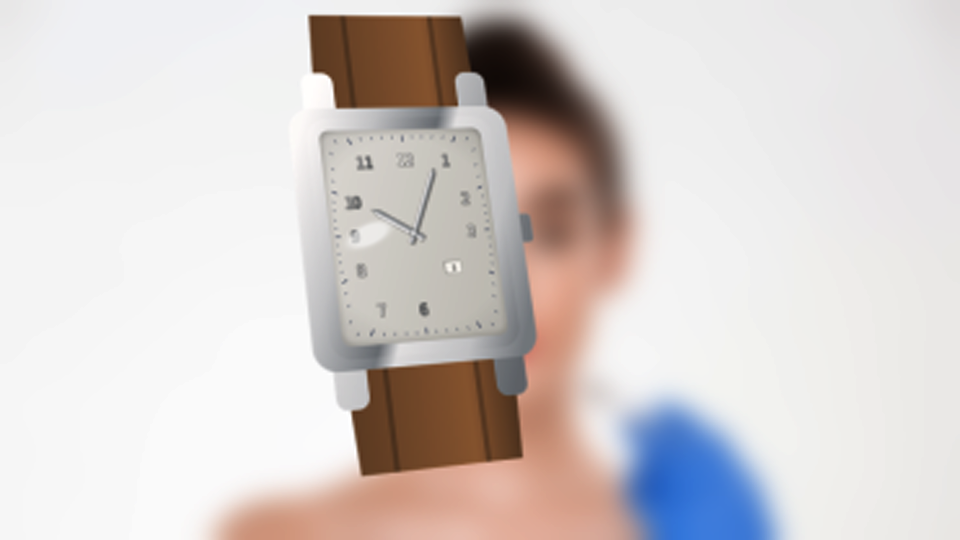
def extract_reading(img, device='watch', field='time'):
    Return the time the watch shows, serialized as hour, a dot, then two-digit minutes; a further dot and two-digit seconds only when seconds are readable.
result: 10.04
